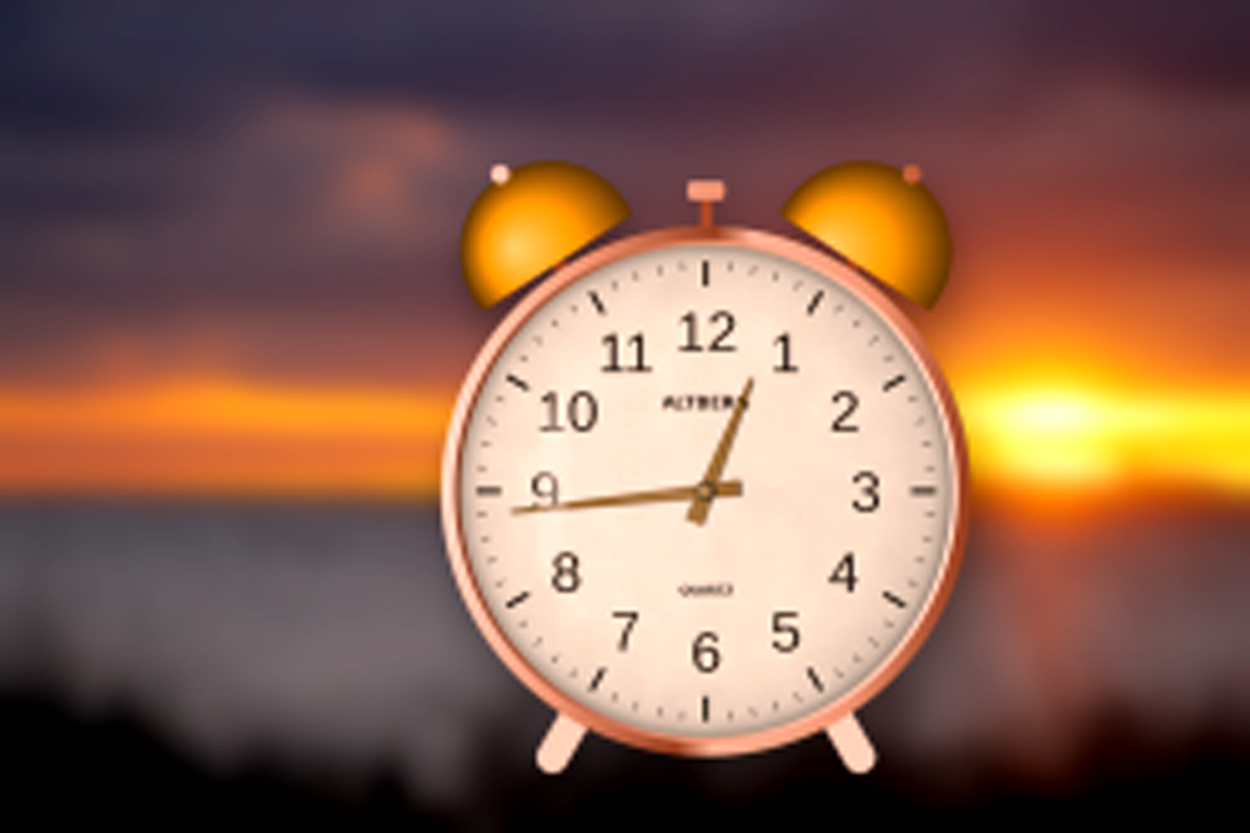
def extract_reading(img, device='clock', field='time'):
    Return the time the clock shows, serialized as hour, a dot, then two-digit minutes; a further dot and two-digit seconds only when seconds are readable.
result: 12.44
